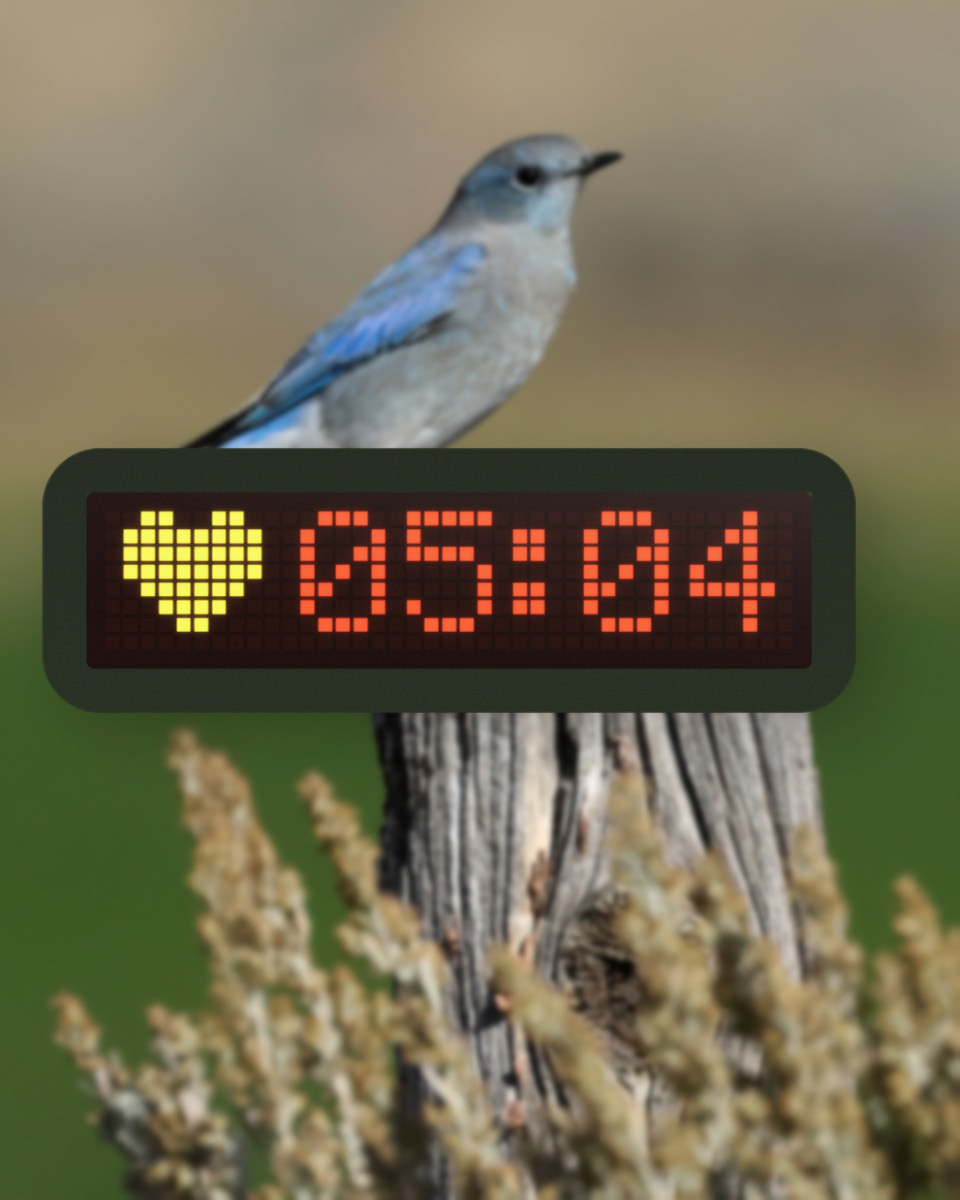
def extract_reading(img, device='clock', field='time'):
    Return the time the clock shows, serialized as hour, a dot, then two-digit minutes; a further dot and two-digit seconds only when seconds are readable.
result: 5.04
